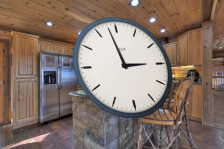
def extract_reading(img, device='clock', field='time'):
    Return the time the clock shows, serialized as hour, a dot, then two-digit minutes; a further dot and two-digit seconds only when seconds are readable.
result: 2.58
